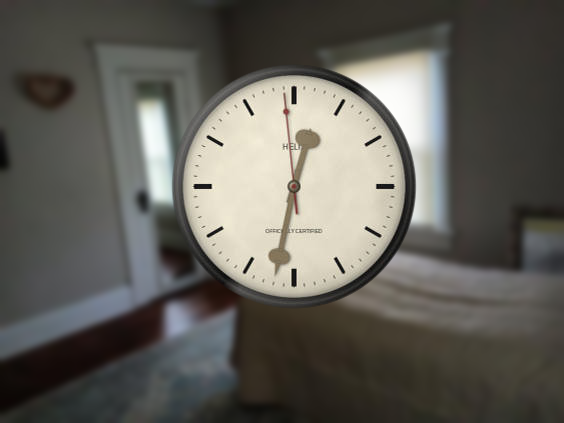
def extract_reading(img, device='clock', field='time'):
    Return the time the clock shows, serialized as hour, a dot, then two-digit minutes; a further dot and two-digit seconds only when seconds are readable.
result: 12.31.59
